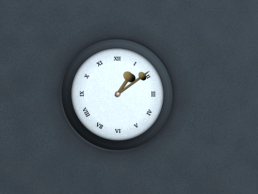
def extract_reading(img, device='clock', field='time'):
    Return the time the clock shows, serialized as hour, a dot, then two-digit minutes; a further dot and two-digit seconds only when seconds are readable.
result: 1.09
